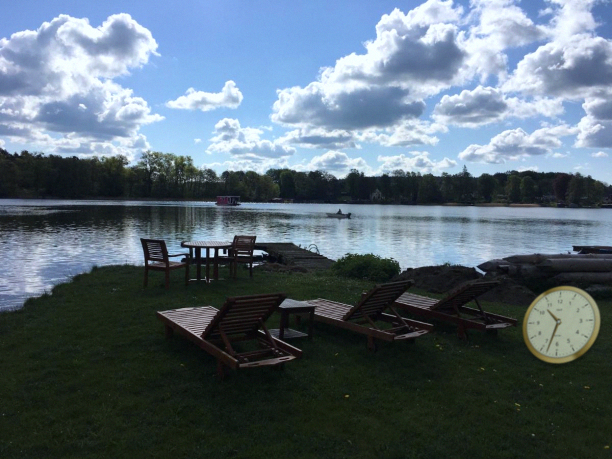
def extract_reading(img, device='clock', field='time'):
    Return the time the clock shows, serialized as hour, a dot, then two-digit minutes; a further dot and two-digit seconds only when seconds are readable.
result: 10.33
